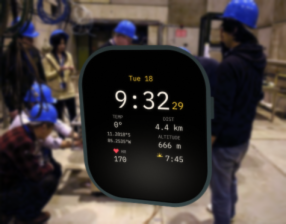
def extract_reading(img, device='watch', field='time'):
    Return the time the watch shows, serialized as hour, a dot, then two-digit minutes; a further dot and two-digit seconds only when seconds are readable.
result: 9.32.29
